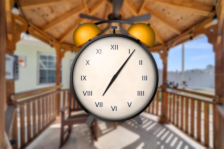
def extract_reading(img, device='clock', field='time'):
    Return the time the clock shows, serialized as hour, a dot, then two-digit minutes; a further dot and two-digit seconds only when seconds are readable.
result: 7.06
